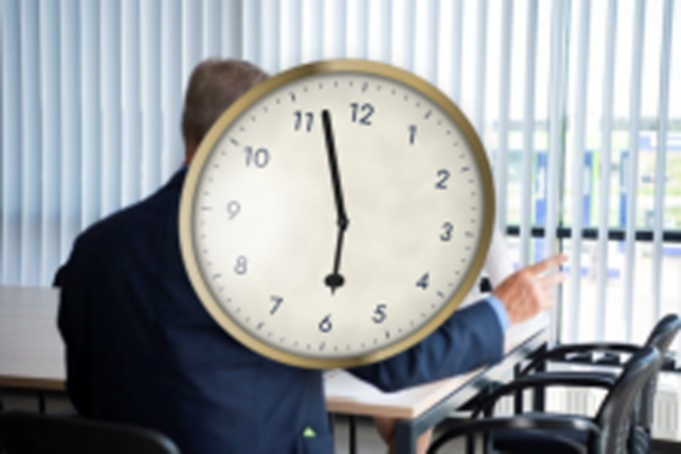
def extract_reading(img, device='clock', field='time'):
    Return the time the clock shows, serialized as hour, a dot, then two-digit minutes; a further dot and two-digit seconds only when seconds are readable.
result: 5.57
